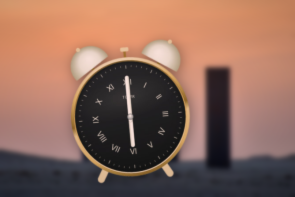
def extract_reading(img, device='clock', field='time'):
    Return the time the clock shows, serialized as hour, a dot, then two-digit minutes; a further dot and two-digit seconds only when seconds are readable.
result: 6.00
